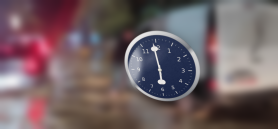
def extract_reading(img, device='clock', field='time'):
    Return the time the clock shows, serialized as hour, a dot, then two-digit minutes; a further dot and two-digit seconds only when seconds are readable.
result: 5.59
